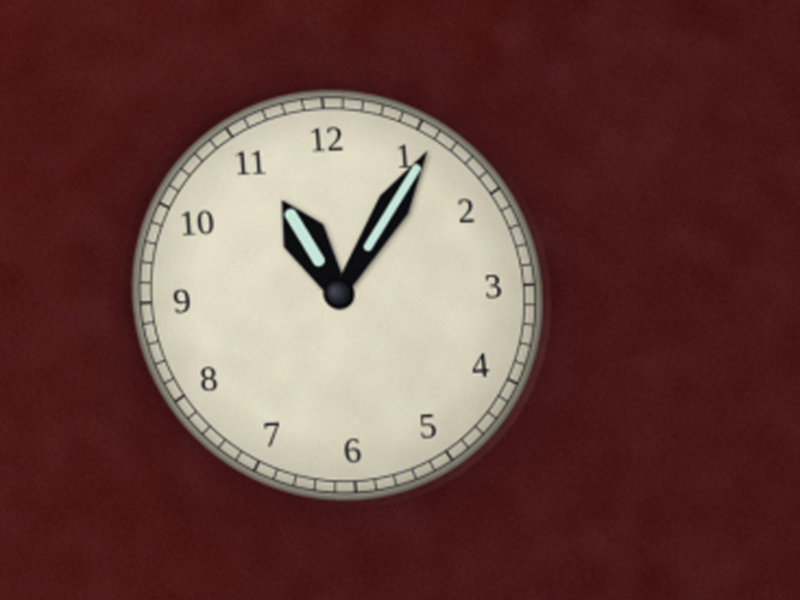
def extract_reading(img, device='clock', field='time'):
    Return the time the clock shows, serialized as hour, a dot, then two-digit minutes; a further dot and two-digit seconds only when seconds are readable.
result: 11.06
